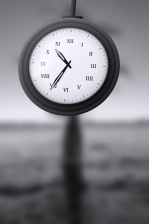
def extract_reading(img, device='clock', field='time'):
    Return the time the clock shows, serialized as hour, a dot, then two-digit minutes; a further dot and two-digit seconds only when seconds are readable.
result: 10.35
